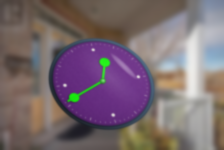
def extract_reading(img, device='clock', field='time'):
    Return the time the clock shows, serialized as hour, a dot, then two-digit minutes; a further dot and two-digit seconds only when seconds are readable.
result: 12.41
